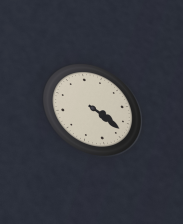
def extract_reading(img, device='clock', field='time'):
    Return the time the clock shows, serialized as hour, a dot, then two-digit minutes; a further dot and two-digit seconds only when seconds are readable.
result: 4.23
